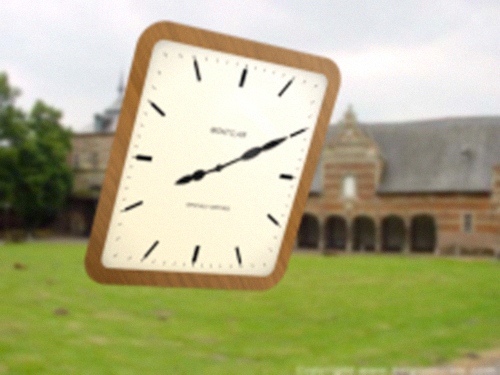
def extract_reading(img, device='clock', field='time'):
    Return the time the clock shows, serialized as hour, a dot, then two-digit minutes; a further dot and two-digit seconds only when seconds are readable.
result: 8.10
